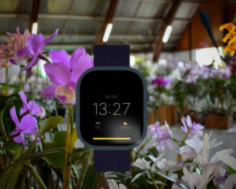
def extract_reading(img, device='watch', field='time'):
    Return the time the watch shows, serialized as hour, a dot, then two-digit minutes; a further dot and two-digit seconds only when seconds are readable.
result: 13.27
